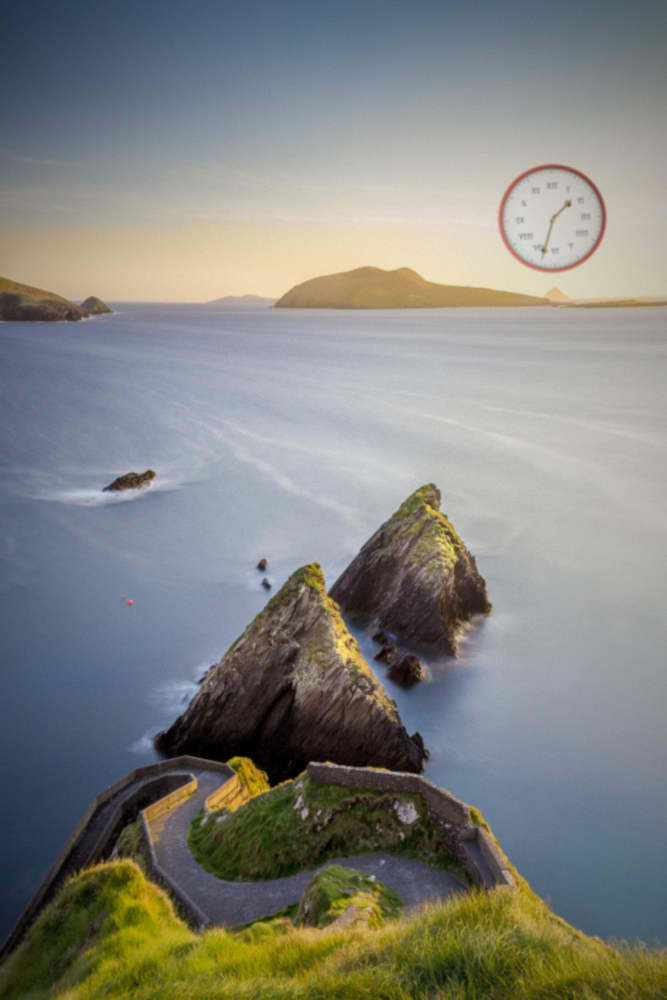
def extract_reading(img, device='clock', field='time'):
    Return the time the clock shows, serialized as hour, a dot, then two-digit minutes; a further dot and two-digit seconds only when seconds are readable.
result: 1.33
